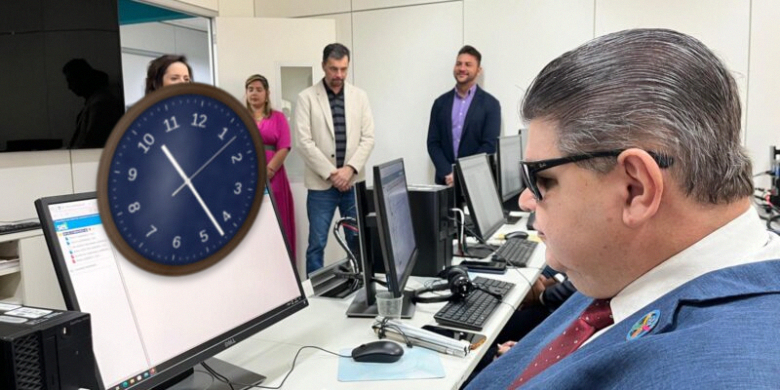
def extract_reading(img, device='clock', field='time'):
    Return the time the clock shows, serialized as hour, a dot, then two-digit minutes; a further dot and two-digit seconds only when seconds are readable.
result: 10.22.07
